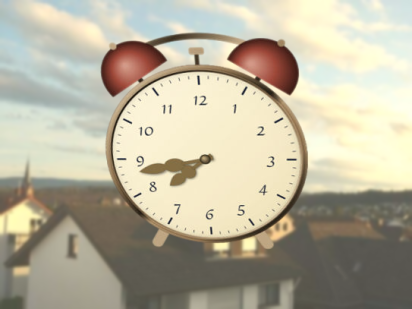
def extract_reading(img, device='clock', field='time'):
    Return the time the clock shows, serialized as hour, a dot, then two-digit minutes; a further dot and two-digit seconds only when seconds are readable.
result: 7.43
